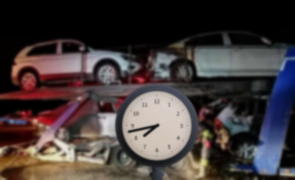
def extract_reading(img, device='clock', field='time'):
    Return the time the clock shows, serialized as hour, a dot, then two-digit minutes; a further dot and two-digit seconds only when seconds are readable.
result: 7.43
